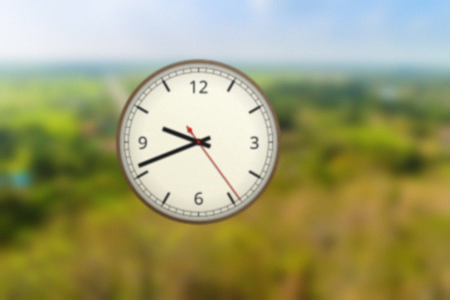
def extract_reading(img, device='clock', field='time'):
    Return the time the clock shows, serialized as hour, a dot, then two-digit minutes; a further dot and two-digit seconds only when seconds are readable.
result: 9.41.24
